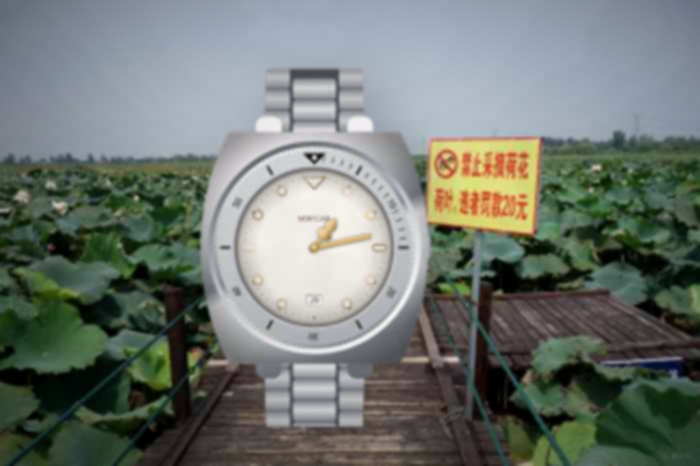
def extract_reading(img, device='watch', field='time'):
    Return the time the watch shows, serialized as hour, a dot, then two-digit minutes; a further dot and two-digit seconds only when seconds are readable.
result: 1.13
